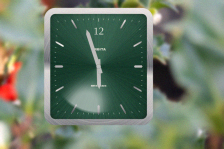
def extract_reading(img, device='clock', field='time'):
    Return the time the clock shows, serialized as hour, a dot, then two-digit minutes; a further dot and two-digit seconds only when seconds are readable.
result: 5.57
